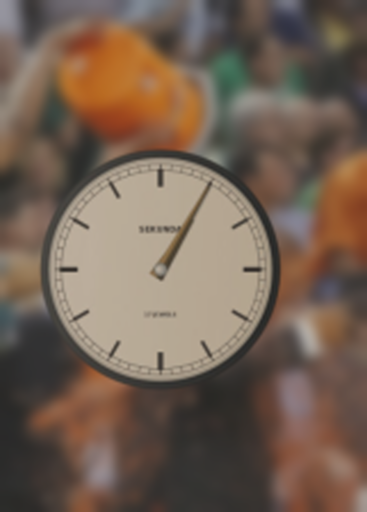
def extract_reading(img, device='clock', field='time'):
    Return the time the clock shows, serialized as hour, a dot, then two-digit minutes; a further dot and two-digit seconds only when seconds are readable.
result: 1.05
